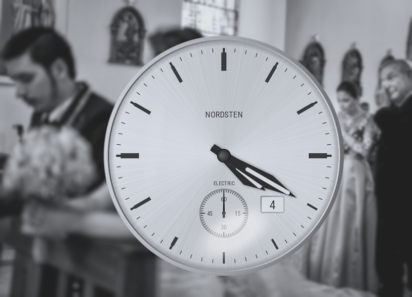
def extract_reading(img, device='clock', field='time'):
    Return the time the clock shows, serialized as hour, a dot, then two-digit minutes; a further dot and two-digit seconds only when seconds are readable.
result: 4.20
